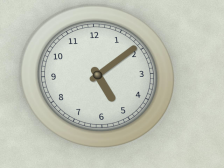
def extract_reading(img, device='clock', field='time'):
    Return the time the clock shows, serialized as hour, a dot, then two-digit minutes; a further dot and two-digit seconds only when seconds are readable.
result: 5.09
